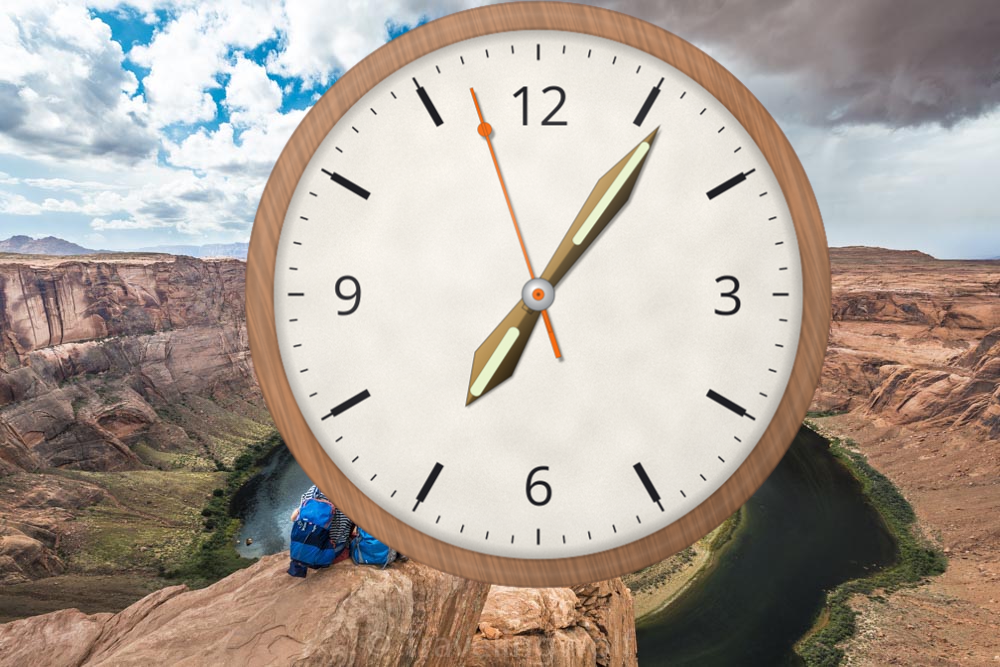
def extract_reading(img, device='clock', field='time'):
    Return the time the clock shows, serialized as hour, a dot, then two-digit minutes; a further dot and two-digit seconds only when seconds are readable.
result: 7.05.57
